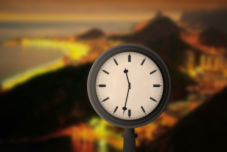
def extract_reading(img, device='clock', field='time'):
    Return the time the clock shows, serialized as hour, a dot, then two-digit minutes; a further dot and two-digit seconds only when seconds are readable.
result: 11.32
